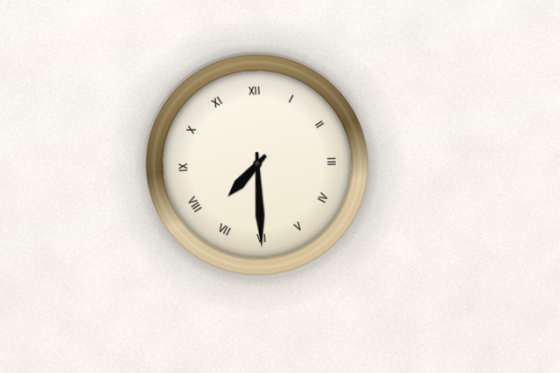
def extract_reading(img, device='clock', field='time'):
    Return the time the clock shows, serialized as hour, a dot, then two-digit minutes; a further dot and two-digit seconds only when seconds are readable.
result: 7.30
